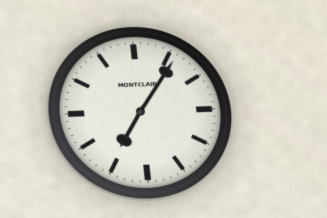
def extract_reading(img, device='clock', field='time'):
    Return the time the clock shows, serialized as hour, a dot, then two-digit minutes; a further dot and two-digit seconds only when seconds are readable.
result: 7.06
